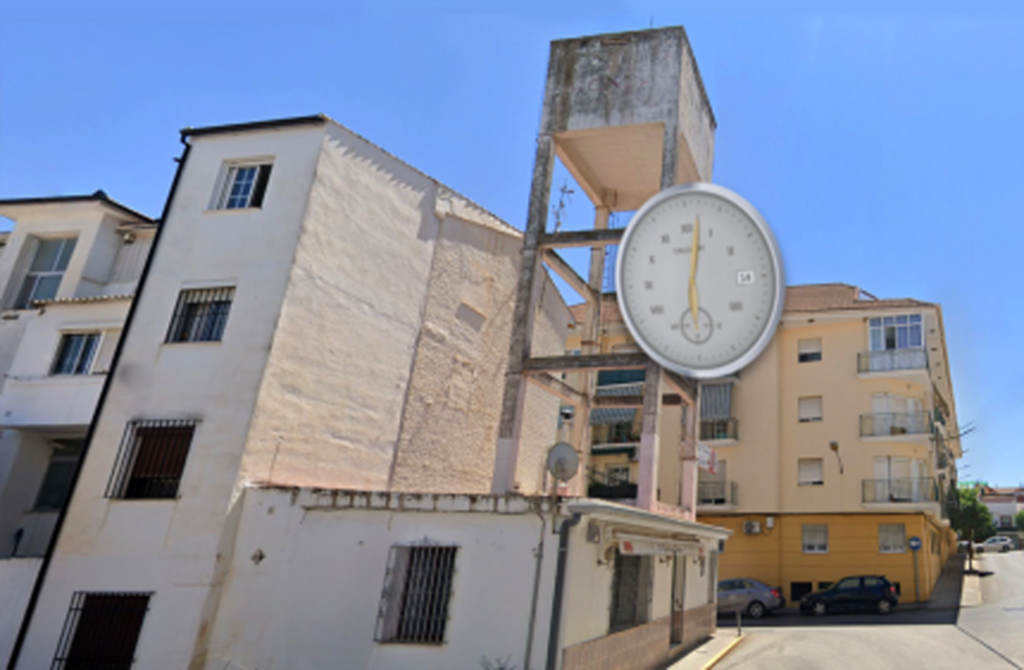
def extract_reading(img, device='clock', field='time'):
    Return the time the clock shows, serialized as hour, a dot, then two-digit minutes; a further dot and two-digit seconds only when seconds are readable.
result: 6.02
